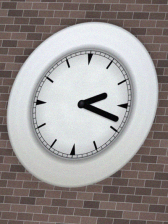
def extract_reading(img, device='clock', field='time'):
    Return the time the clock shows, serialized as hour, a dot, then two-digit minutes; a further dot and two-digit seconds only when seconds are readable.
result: 2.18
